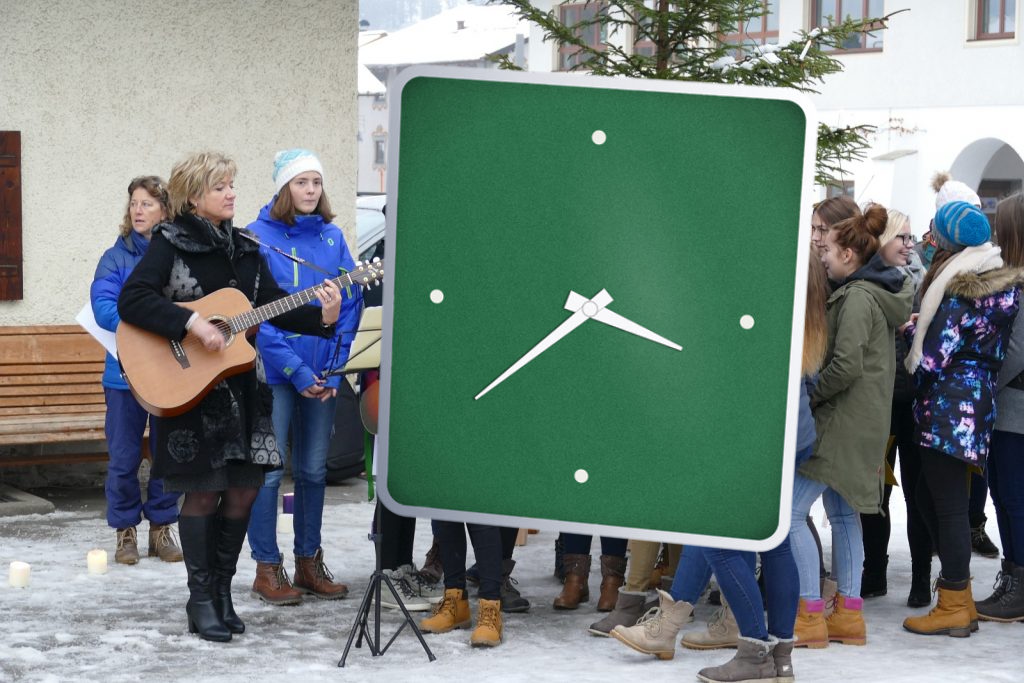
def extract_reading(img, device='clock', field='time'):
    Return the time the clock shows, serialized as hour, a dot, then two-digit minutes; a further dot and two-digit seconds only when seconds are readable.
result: 3.38
